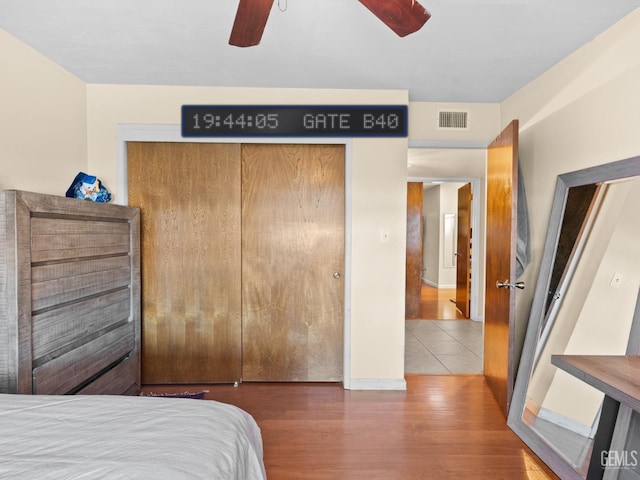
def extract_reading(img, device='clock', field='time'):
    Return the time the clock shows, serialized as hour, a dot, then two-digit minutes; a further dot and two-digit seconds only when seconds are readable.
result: 19.44.05
